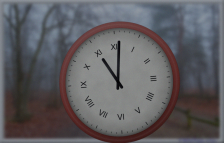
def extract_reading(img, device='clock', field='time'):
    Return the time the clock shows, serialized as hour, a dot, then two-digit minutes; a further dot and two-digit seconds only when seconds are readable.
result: 11.01
